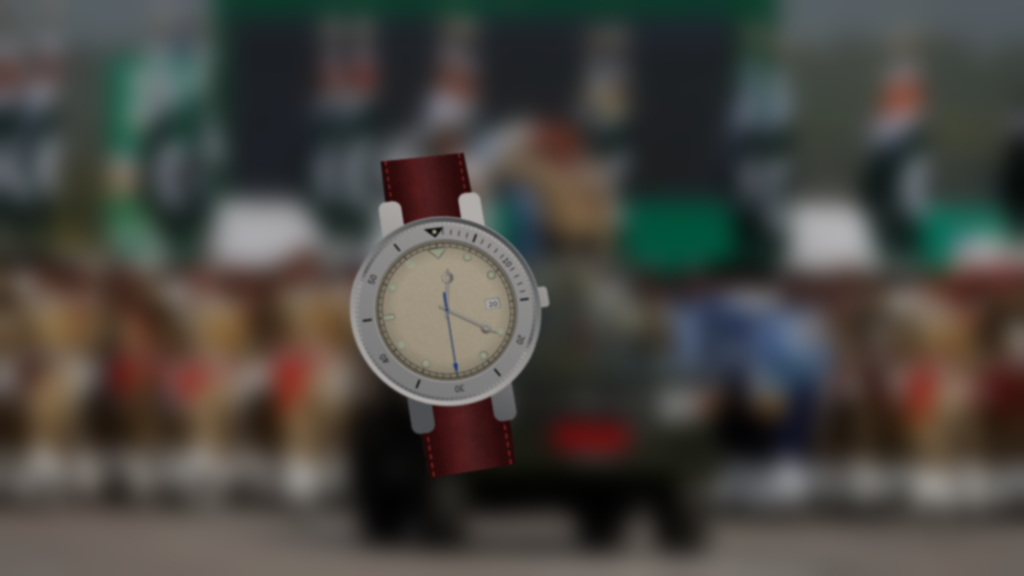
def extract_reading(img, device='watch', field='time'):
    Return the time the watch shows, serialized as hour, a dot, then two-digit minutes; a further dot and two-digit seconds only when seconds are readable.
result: 12.20.30
